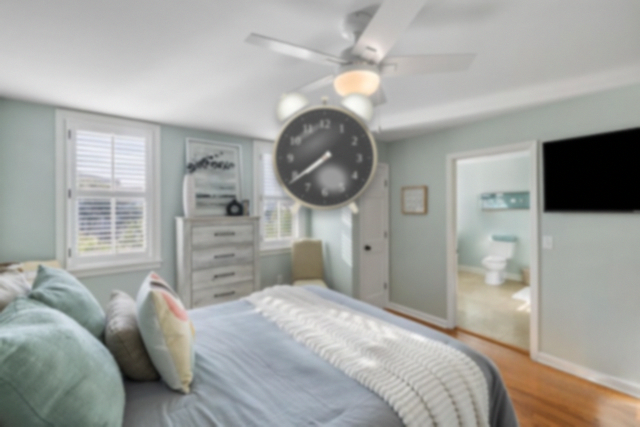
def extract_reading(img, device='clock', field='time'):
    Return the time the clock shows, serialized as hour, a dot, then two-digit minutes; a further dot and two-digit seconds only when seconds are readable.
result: 7.39
